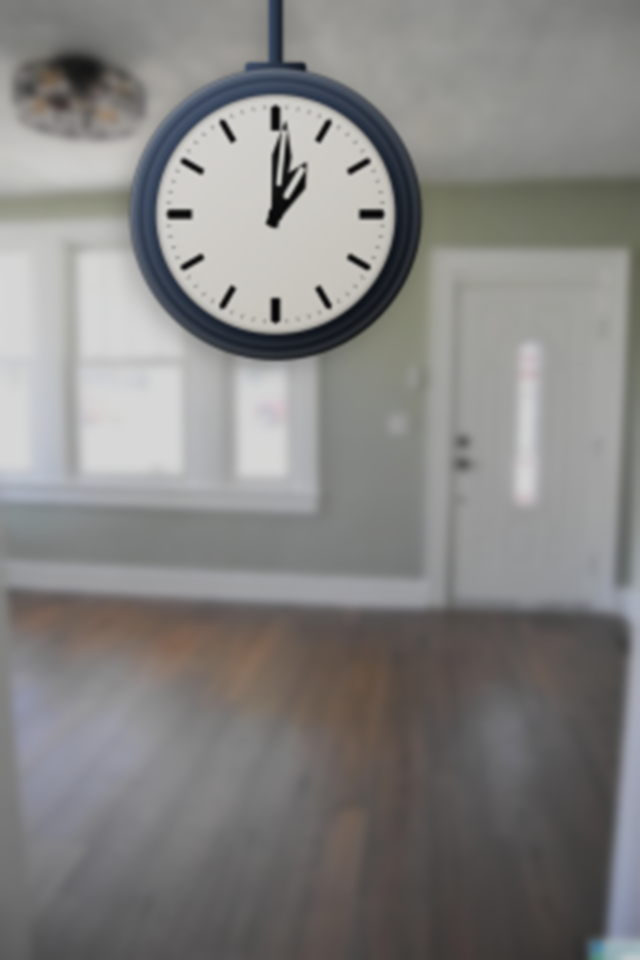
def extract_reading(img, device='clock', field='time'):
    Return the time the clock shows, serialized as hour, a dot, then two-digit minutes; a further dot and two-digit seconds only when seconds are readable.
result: 1.01
